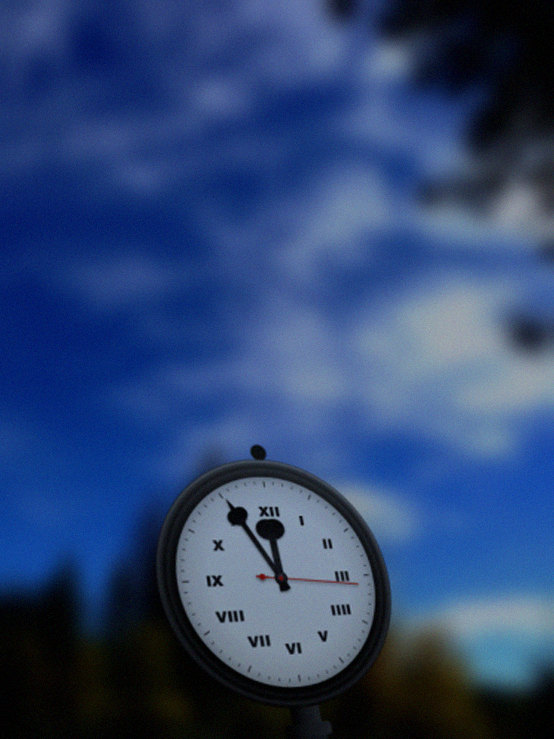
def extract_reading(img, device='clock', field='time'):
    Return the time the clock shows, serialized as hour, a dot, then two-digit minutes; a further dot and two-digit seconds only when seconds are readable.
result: 11.55.16
